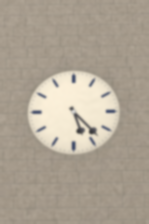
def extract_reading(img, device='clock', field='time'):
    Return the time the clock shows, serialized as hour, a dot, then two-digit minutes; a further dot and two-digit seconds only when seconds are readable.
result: 5.23
